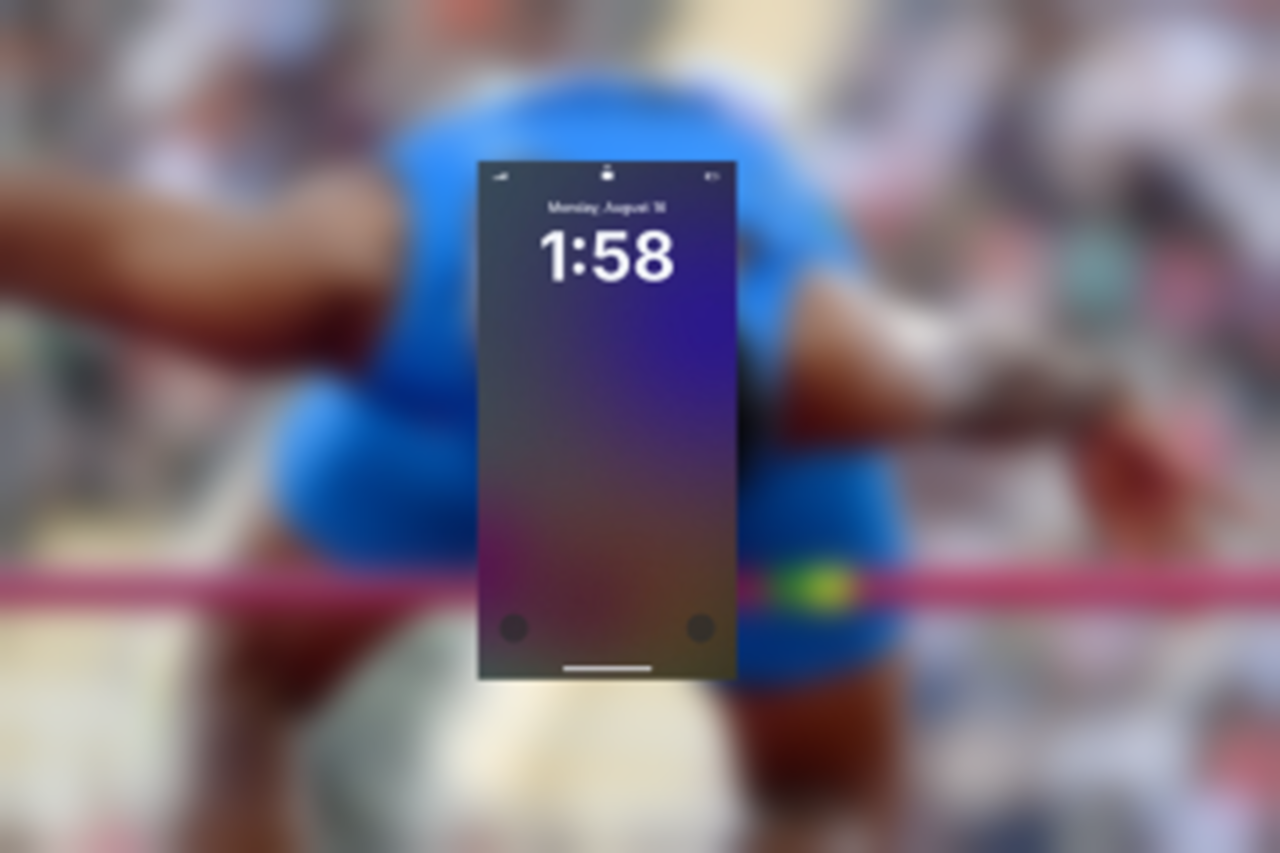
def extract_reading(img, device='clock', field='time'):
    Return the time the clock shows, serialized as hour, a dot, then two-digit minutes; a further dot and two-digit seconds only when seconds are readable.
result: 1.58
